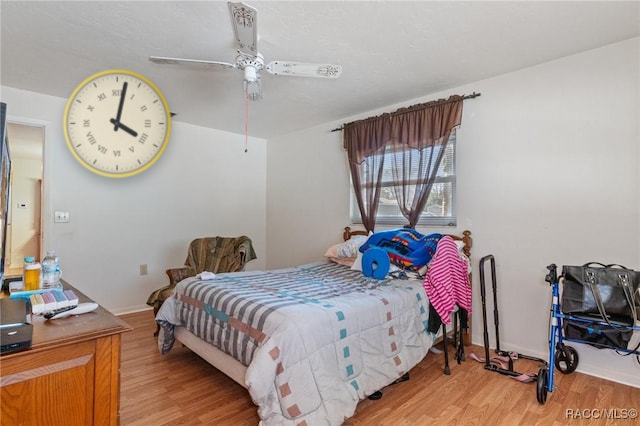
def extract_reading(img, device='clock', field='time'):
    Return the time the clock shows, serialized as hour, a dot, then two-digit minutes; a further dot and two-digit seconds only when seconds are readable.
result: 4.02
